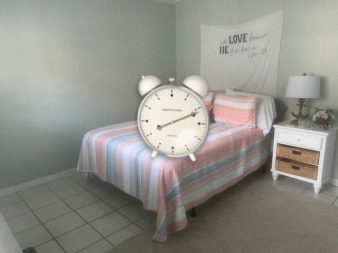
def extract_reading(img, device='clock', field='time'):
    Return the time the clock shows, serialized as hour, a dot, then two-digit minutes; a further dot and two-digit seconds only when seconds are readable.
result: 8.11
